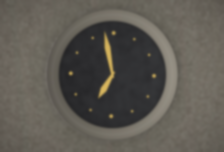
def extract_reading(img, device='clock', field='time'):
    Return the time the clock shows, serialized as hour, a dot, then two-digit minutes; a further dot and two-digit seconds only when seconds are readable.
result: 6.58
